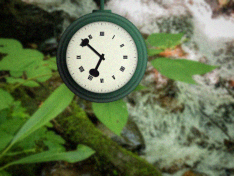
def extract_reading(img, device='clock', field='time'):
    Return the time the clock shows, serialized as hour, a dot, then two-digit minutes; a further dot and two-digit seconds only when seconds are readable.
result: 6.52
